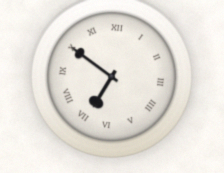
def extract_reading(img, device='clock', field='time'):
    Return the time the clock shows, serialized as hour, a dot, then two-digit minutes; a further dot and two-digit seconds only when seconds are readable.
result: 6.50
